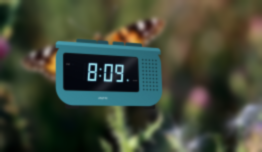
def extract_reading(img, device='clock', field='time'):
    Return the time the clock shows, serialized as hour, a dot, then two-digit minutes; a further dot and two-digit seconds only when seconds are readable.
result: 8.09
